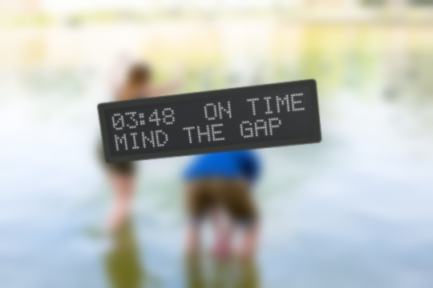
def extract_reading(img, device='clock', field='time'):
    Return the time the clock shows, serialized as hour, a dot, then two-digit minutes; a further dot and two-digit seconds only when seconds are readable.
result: 3.48
